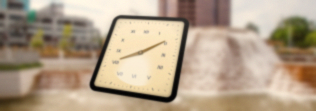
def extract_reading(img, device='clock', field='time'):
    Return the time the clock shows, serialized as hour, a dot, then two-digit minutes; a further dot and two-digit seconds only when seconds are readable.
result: 8.09
